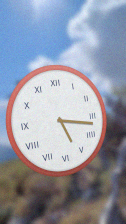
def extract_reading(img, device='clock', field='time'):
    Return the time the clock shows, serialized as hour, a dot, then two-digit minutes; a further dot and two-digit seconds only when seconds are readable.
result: 5.17
